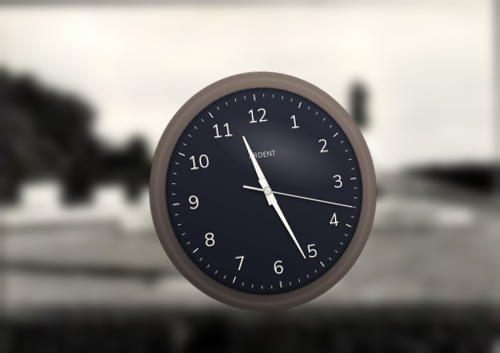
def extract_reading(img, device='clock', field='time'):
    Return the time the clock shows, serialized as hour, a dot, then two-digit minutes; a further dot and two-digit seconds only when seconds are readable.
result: 11.26.18
